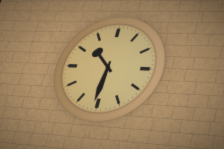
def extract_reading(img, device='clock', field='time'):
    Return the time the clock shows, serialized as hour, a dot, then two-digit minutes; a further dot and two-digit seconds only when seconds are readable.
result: 10.31
